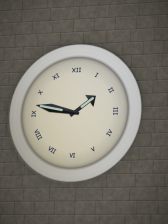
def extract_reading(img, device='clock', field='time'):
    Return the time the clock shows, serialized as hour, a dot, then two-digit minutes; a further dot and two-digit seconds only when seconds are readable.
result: 1.47
